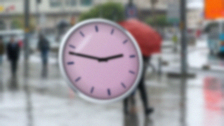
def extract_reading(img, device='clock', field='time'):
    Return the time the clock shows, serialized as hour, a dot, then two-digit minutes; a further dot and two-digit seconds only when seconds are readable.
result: 2.48
